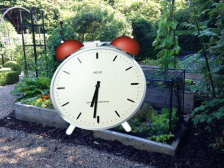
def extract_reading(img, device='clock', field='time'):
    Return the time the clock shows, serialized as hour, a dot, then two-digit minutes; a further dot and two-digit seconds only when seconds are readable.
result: 6.31
